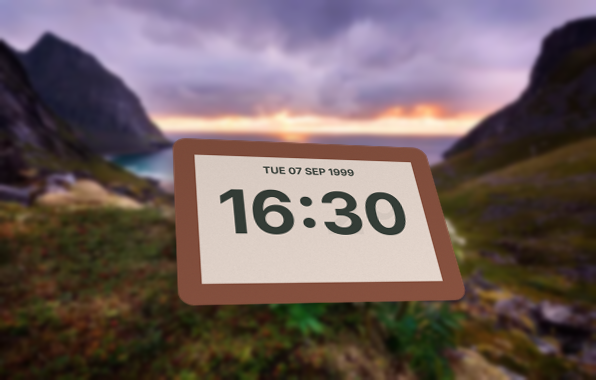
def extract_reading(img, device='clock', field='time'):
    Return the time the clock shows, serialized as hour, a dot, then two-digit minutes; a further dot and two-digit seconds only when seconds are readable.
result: 16.30
